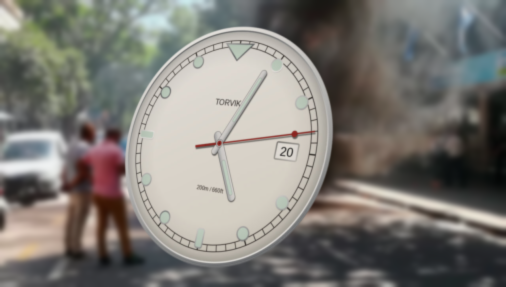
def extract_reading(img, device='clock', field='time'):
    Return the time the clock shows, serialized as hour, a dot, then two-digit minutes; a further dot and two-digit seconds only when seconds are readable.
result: 5.04.13
